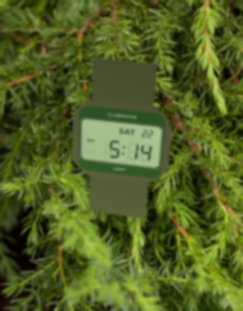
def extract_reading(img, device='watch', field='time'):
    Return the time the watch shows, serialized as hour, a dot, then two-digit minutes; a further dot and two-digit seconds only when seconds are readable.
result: 5.14
